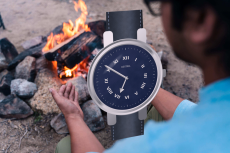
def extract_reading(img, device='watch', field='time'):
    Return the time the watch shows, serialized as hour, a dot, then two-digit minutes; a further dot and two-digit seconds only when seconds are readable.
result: 6.51
